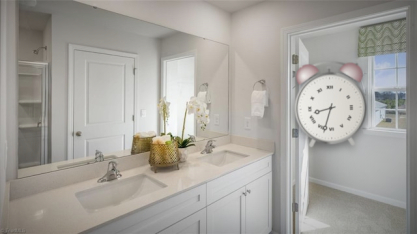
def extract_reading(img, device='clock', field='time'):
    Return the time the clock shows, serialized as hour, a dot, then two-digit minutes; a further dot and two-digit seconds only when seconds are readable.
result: 8.33
